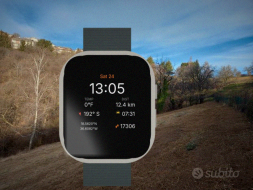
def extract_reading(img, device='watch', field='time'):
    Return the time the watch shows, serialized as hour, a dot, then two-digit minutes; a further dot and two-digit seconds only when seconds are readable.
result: 13.05
